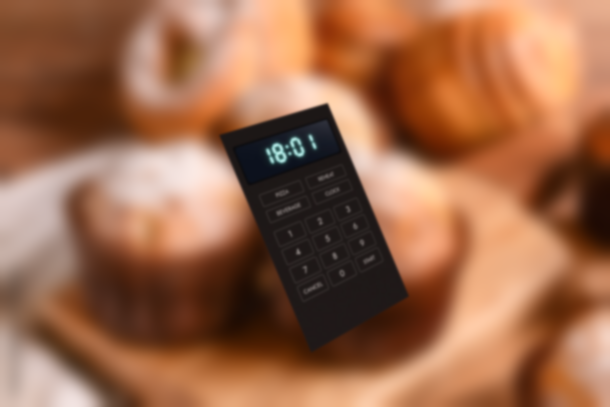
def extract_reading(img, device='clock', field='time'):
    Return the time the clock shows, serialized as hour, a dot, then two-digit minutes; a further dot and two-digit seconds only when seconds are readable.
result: 18.01
